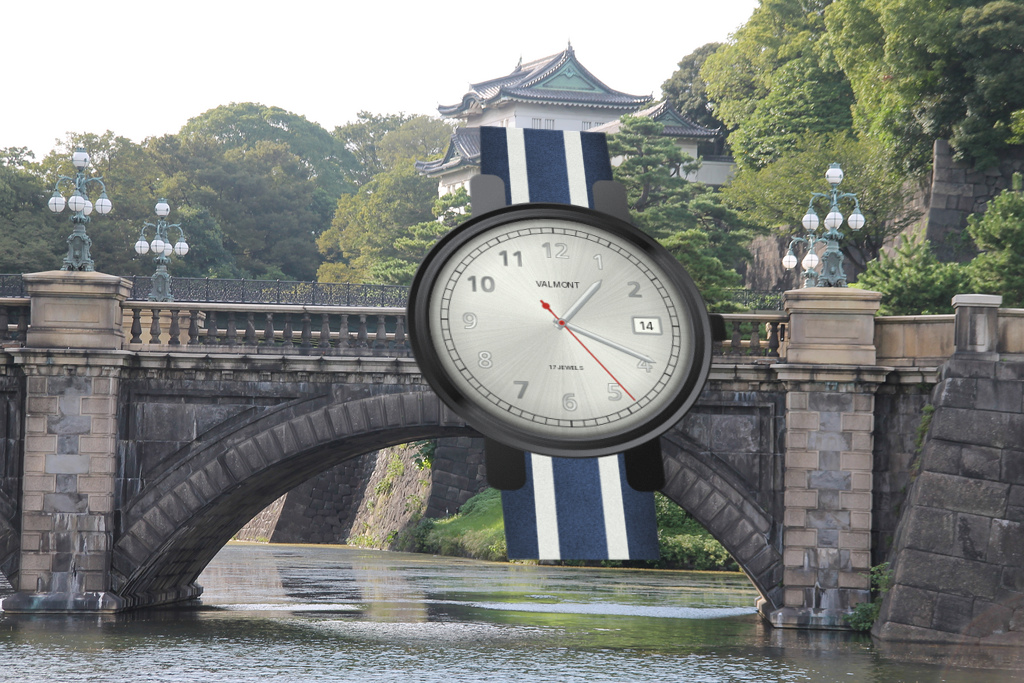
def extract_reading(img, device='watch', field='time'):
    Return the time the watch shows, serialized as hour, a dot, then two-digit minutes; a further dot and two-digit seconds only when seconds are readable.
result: 1.19.24
